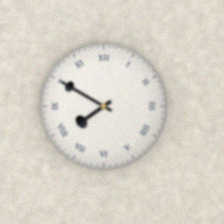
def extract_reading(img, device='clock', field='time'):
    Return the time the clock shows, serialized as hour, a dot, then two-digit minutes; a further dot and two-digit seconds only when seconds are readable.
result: 7.50
